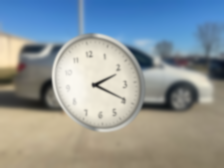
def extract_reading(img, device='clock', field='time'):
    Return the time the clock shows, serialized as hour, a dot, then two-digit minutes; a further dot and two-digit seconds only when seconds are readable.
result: 2.20
